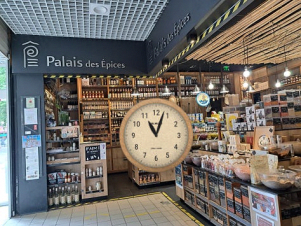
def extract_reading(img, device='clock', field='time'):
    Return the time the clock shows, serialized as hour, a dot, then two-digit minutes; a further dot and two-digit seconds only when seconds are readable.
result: 11.03
